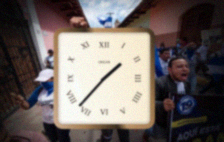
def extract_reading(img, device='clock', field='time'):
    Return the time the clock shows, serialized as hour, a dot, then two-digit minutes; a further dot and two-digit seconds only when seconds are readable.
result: 1.37
